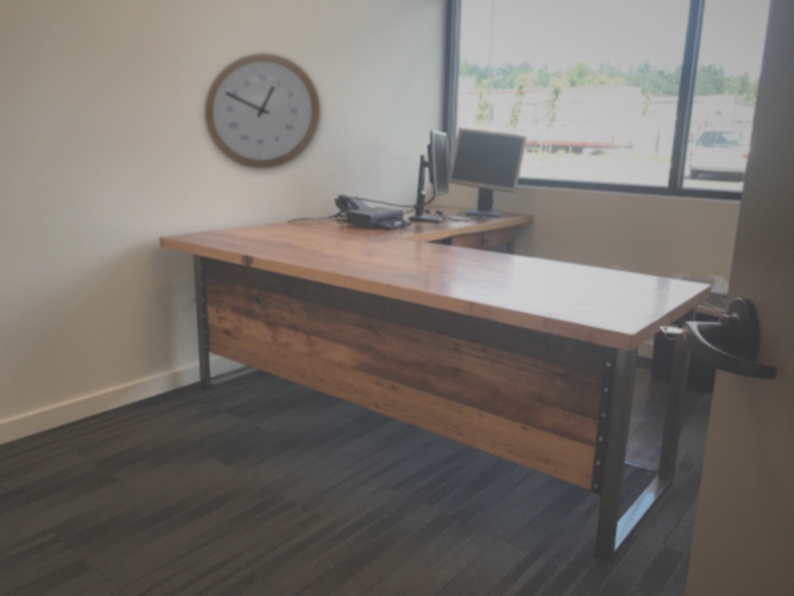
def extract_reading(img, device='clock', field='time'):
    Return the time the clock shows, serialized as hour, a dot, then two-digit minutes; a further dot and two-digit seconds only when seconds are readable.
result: 12.49
